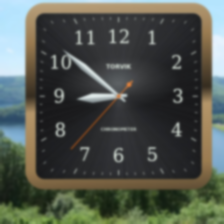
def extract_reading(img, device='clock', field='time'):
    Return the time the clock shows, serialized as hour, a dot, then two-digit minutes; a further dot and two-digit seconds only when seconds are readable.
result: 8.51.37
